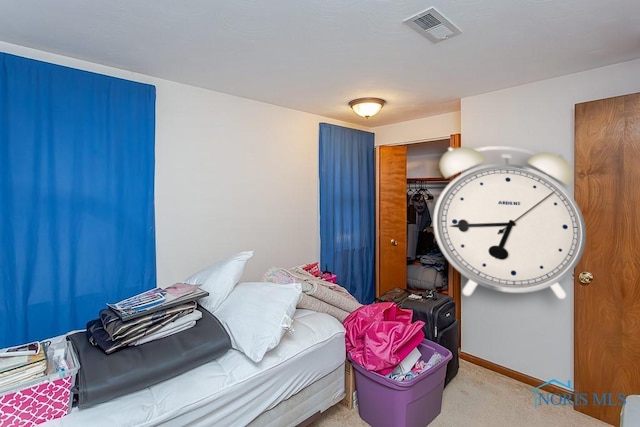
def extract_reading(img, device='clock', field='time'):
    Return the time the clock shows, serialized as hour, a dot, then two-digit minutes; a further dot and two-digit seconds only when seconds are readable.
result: 6.44.08
